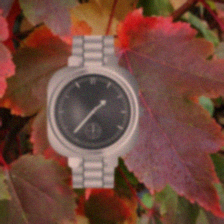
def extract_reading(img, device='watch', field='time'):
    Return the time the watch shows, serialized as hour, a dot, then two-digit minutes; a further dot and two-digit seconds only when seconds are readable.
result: 1.37
